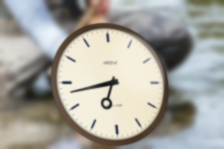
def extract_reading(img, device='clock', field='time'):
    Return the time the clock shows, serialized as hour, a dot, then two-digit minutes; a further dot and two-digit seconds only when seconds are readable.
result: 6.43
